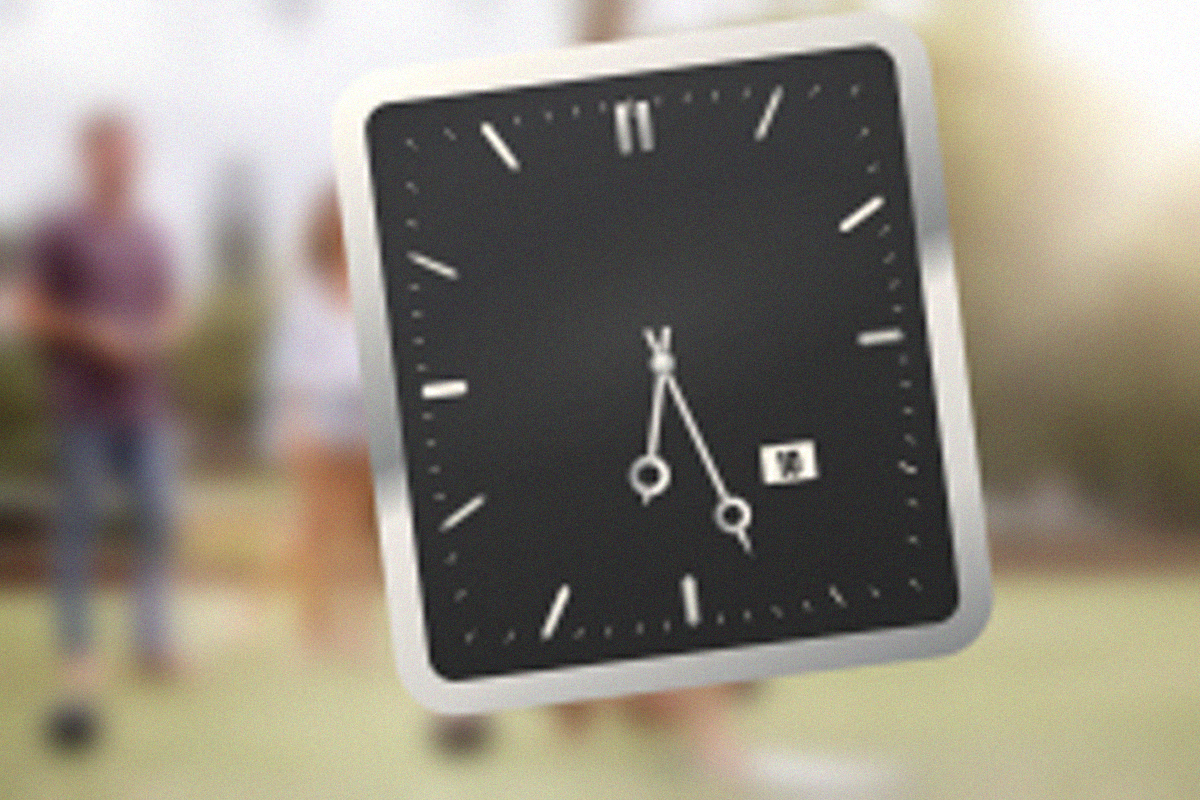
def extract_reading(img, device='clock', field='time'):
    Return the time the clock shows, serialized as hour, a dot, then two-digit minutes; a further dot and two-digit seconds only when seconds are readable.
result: 6.27
